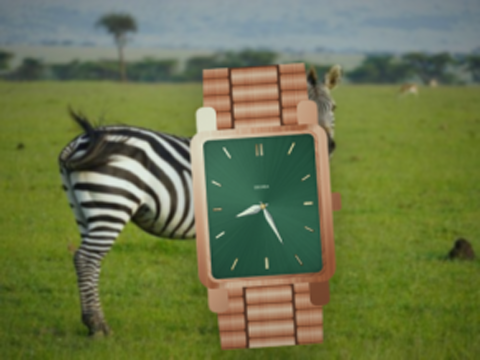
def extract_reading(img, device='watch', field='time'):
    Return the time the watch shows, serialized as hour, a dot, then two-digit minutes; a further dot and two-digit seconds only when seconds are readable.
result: 8.26
